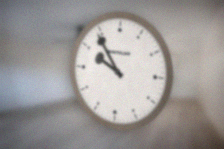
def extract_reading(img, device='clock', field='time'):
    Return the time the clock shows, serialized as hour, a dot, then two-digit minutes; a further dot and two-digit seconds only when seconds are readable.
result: 9.54
